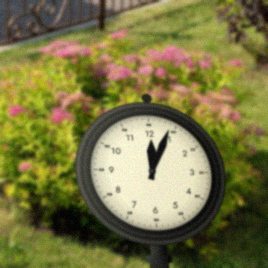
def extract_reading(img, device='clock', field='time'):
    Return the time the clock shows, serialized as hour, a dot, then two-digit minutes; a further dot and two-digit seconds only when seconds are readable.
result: 12.04
